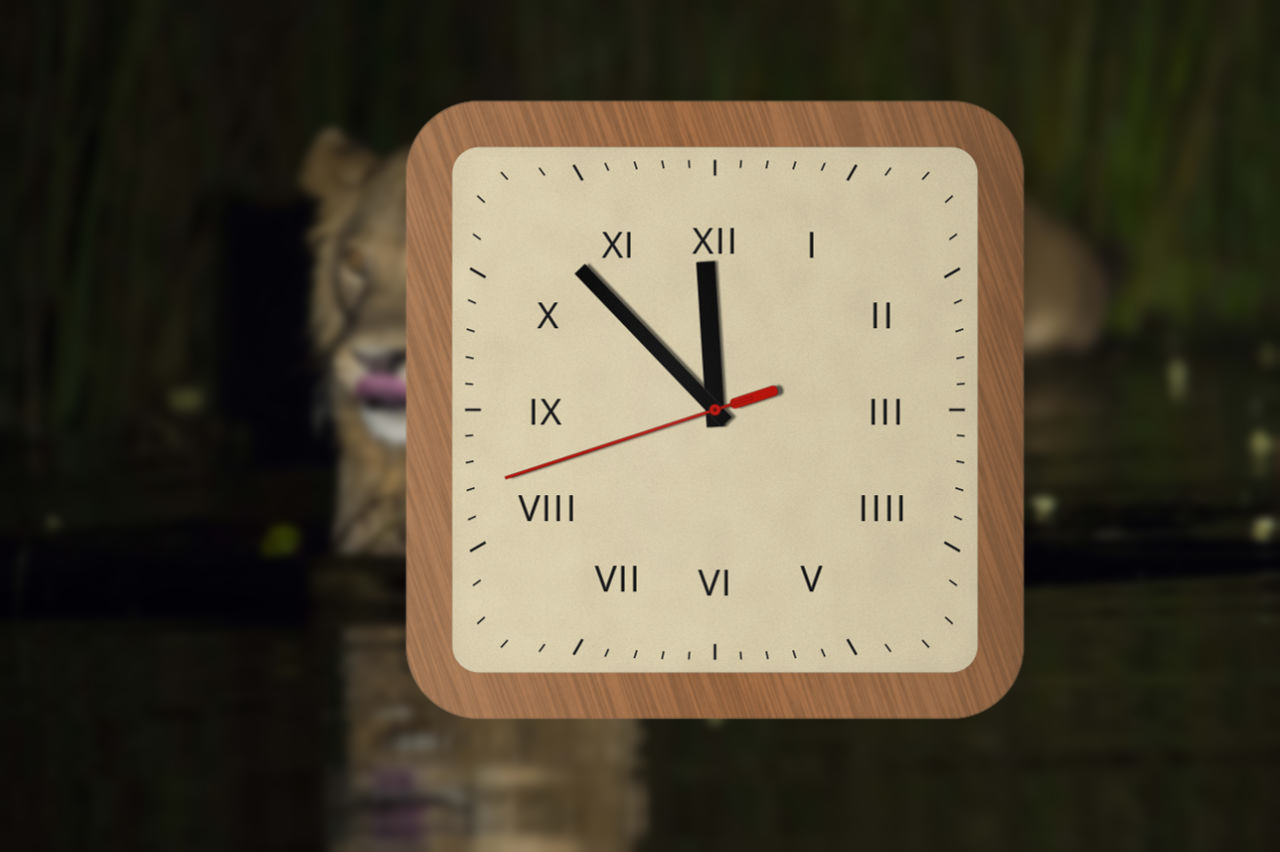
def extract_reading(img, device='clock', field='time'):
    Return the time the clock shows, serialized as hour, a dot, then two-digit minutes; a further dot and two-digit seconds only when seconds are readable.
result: 11.52.42
